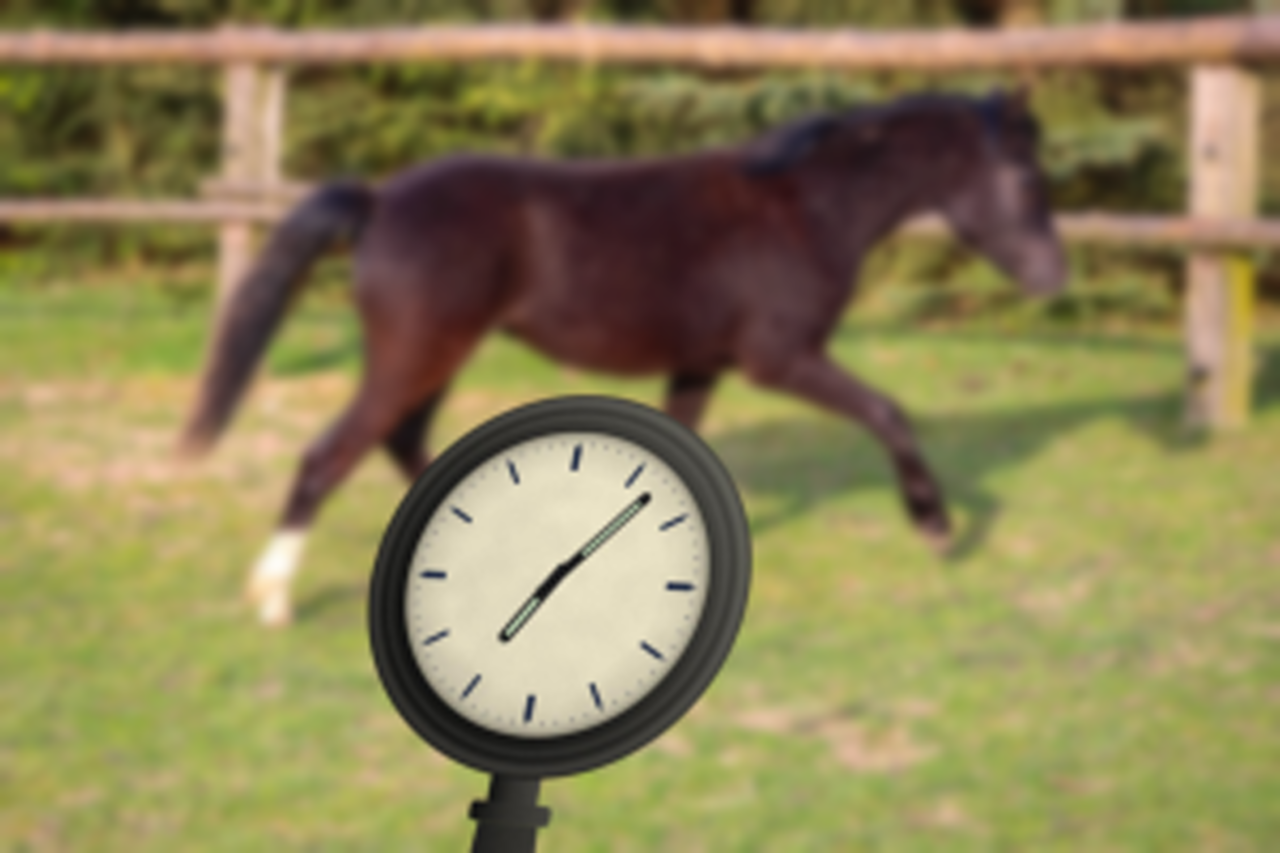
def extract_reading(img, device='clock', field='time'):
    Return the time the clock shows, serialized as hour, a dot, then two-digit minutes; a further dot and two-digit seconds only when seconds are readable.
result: 7.07
